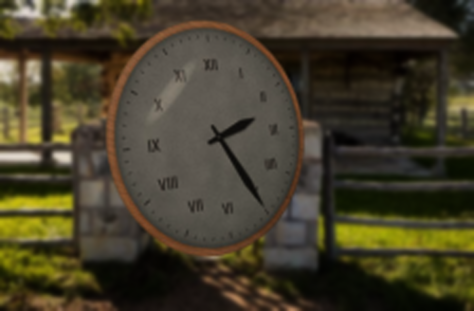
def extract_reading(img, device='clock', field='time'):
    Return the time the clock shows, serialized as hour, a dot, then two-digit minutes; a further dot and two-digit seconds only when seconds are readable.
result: 2.25
